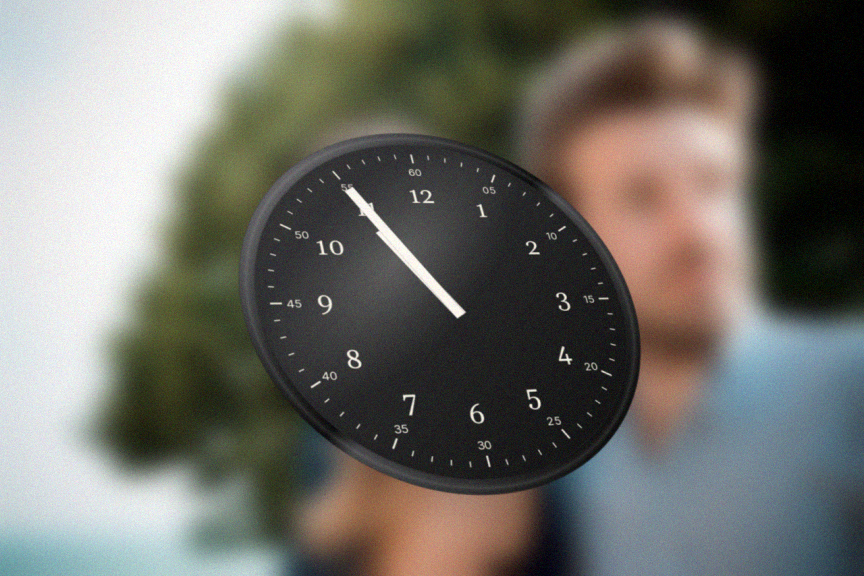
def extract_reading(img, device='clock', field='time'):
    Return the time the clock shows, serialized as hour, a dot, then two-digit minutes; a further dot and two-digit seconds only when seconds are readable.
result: 10.55
